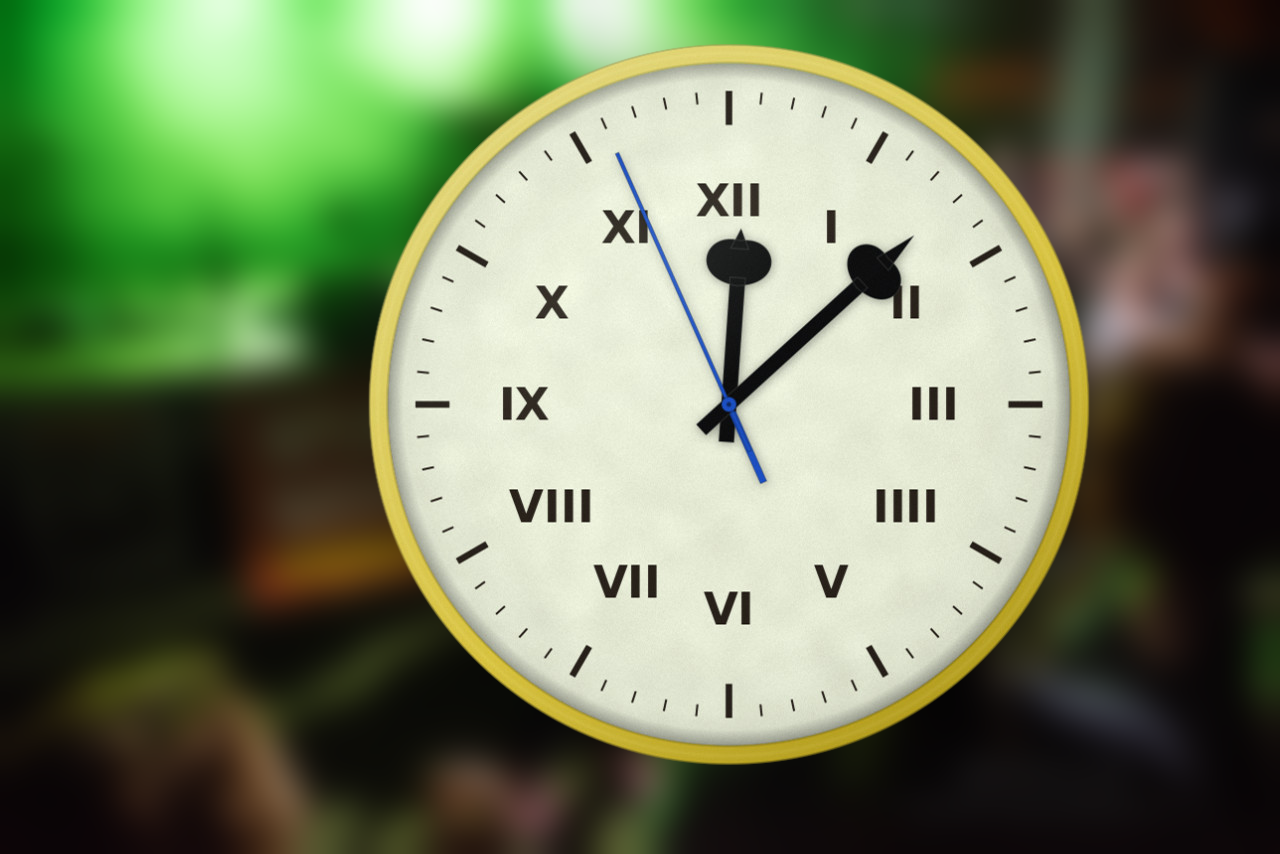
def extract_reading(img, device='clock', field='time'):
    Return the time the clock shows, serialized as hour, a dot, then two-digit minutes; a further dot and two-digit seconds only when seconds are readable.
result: 12.07.56
